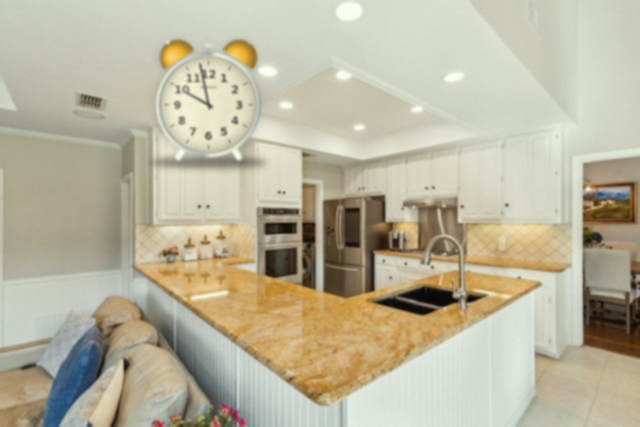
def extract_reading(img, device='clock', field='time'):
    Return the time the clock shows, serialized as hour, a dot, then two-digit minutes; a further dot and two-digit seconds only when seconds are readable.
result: 9.58
